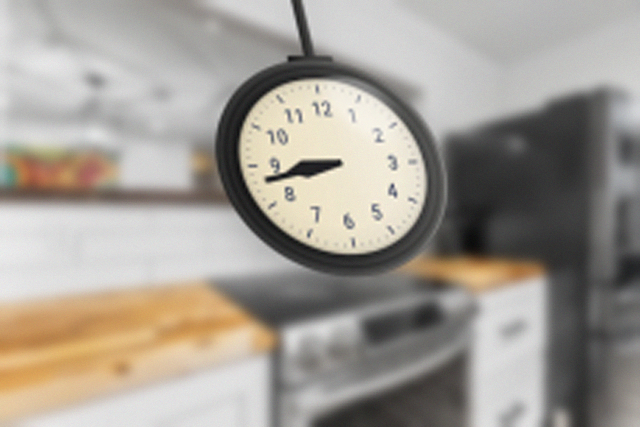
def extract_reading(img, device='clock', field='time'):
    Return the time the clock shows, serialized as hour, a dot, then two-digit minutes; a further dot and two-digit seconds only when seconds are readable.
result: 8.43
